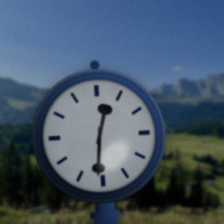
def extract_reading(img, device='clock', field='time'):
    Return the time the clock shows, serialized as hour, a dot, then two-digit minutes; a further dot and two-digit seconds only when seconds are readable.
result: 12.31
